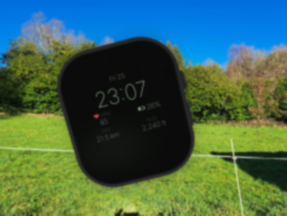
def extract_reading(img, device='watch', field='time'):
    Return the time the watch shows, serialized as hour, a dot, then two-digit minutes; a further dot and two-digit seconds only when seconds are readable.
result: 23.07
